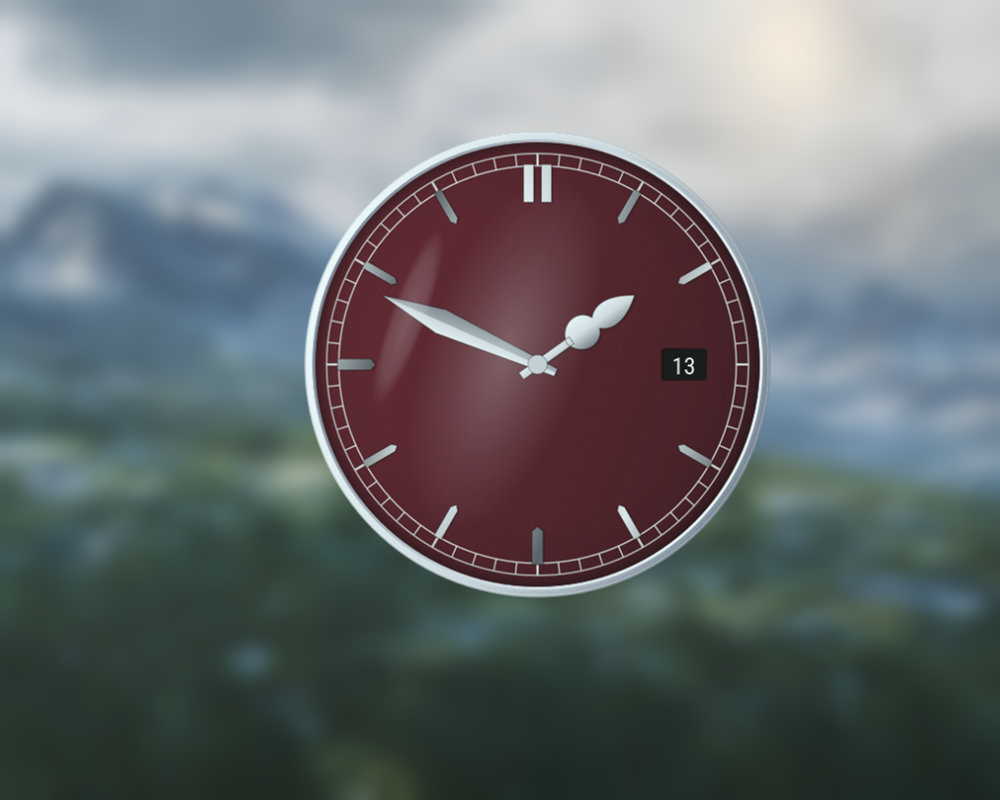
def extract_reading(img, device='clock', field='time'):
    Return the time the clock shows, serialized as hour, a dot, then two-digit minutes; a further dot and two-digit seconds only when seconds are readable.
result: 1.49
